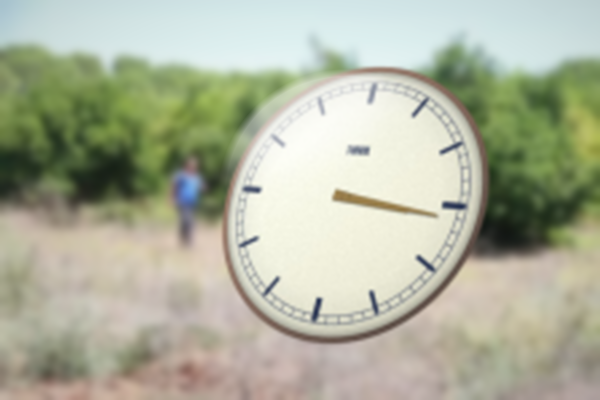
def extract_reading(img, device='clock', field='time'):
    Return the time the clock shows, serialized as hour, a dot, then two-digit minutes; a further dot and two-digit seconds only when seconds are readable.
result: 3.16
